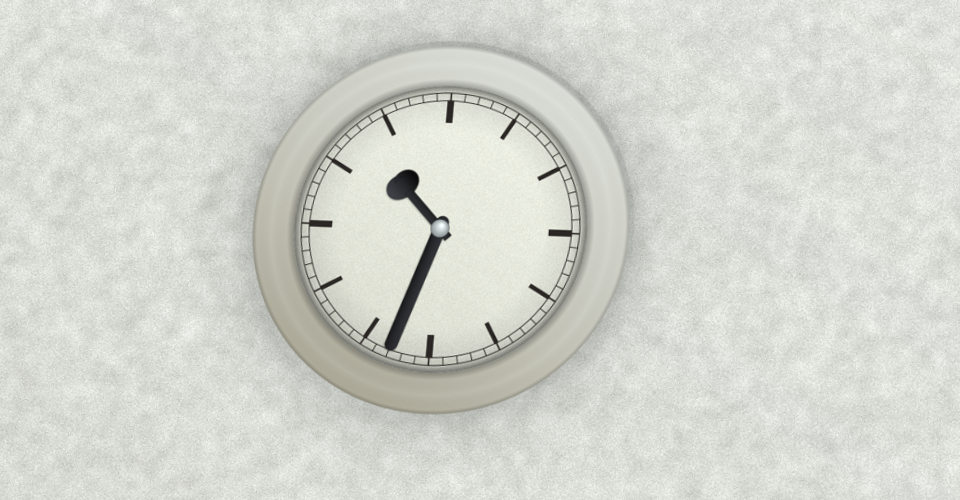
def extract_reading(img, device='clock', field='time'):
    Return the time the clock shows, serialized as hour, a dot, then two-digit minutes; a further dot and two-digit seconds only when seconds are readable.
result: 10.33
